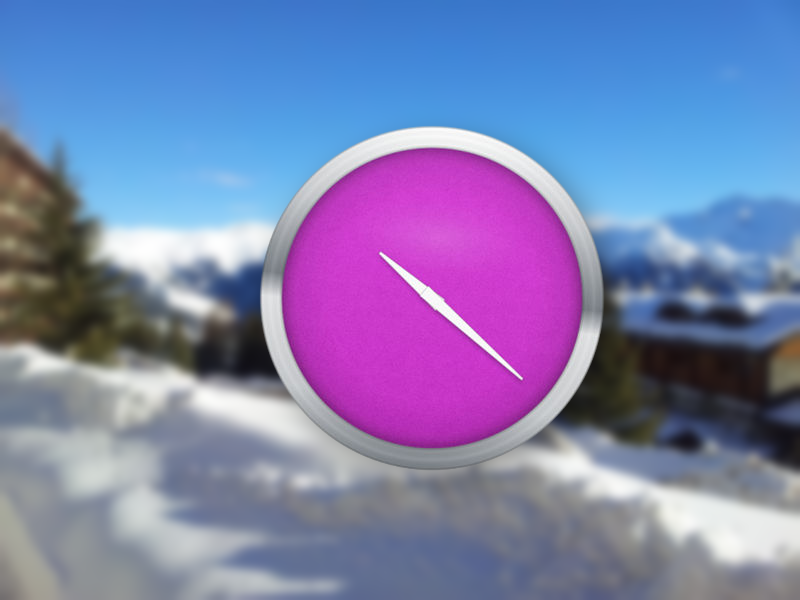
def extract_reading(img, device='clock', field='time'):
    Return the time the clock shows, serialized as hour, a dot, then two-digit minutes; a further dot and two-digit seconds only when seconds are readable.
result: 10.22
